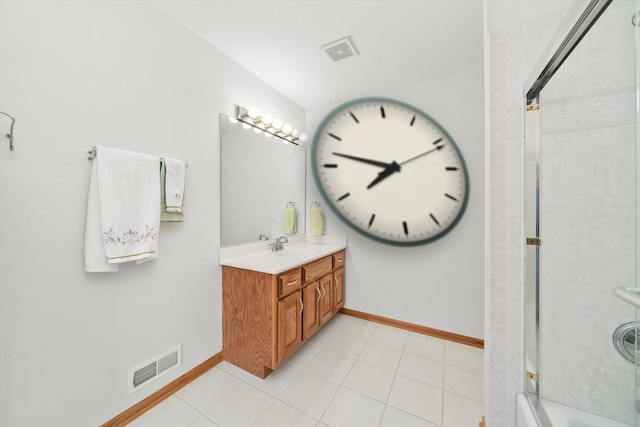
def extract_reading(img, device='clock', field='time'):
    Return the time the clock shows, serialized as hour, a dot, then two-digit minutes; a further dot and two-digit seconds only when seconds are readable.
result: 7.47.11
